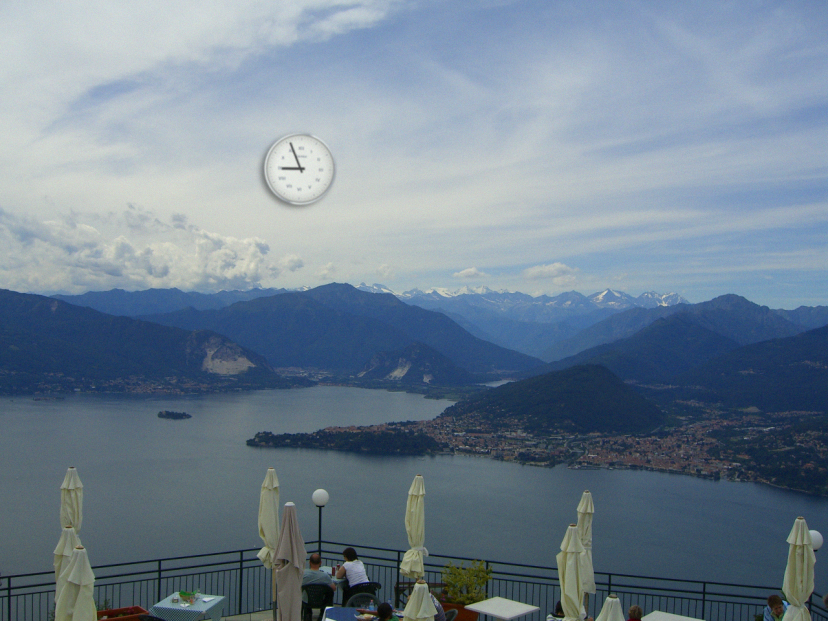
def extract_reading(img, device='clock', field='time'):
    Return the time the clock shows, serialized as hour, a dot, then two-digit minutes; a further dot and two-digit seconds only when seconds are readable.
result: 8.56
